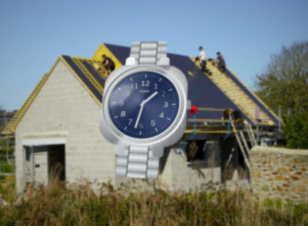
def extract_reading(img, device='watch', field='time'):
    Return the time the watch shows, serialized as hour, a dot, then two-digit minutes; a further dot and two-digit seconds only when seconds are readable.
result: 1.32
